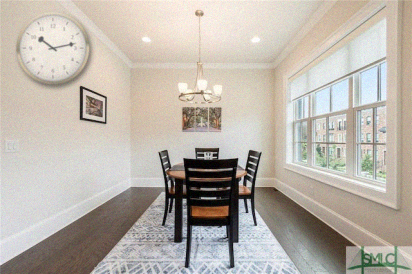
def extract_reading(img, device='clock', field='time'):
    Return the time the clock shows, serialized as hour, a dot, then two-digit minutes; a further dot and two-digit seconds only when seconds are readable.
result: 10.13
